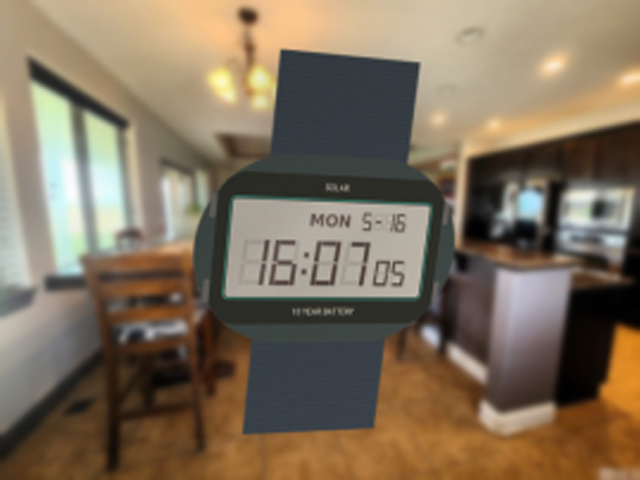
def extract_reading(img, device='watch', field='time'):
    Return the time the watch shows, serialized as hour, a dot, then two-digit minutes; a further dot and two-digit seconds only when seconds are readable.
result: 16.07.05
